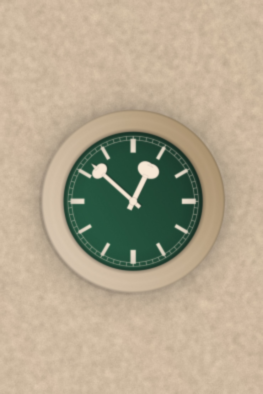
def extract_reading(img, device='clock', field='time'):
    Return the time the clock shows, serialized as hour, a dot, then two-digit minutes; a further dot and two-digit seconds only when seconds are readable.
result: 12.52
